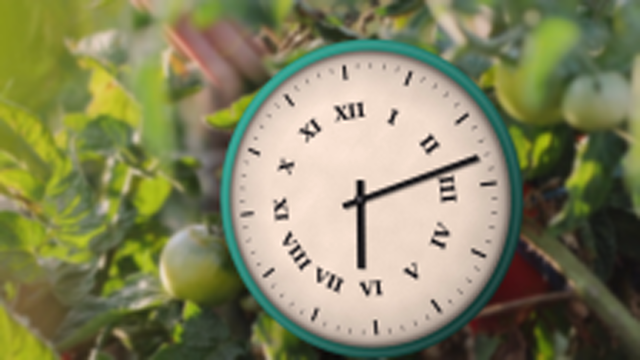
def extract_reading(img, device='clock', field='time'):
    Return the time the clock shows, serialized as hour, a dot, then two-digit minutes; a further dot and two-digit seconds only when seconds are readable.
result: 6.13
